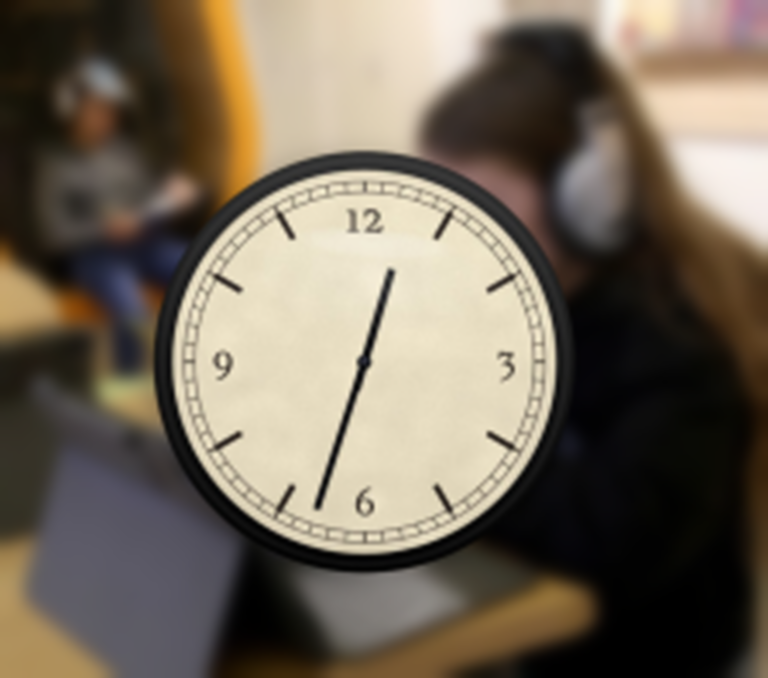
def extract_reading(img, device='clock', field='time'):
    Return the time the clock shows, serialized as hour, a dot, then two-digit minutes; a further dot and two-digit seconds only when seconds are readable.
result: 12.33
